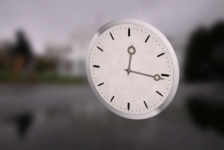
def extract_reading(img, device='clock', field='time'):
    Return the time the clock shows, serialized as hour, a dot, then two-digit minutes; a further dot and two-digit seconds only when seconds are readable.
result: 12.16
